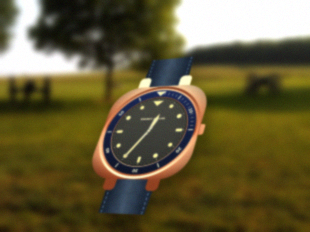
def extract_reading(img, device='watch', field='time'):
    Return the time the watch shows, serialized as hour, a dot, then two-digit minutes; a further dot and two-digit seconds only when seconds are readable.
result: 12.35
